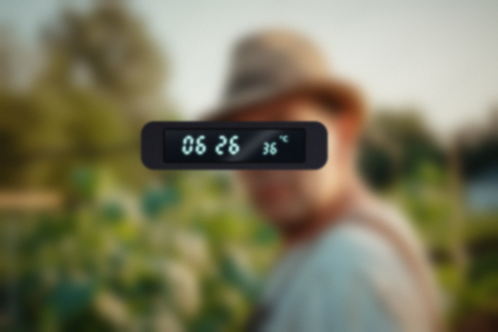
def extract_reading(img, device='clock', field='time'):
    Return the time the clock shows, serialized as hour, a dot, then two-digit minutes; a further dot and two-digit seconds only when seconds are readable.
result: 6.26
